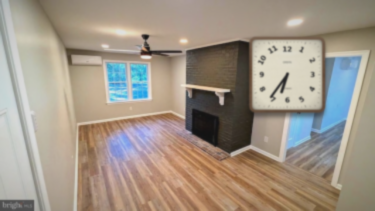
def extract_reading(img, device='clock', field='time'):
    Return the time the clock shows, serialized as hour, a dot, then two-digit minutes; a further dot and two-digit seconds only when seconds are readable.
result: 6.36
